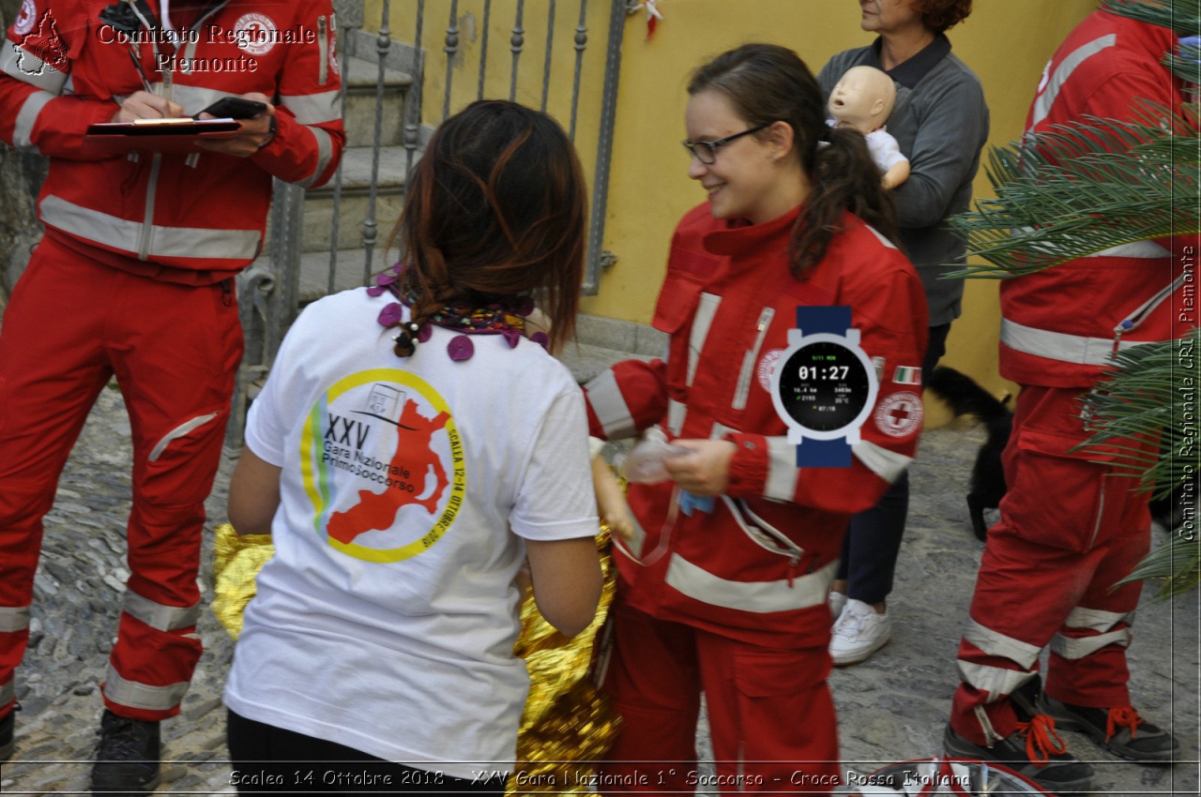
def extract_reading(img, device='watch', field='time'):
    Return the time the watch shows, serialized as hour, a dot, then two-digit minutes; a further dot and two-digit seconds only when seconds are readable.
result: 1.27
